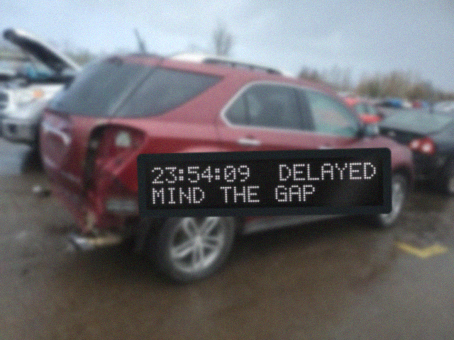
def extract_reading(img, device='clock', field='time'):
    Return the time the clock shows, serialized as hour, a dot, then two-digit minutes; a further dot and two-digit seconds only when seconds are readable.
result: 23.54.09
